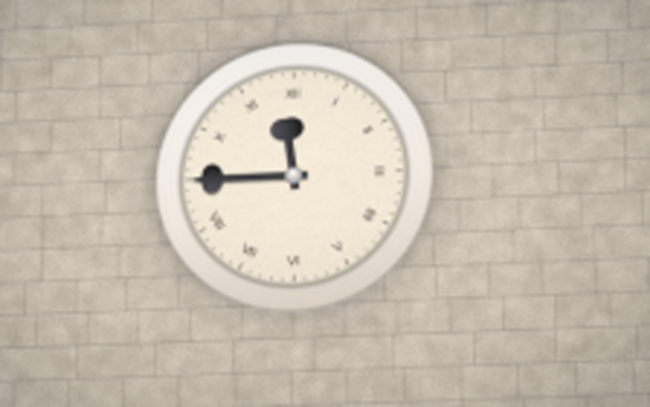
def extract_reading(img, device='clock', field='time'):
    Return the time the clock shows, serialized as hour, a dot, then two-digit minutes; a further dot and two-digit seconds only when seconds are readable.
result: 11.45
